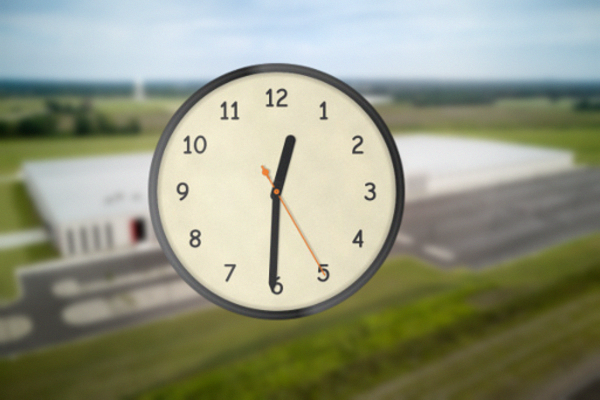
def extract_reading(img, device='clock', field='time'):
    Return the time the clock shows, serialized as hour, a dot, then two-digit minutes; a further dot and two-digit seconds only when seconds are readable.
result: 12.30.25
